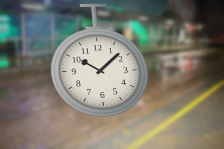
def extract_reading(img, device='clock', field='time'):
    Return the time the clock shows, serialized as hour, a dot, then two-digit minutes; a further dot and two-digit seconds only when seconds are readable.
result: 10.08
